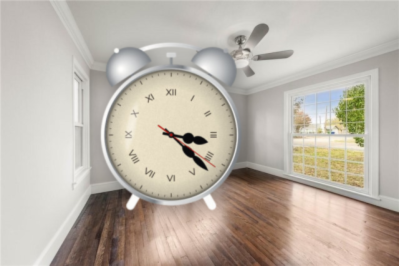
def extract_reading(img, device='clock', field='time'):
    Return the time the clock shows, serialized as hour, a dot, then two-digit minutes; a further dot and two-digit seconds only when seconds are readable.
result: 3.22.21
